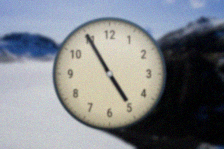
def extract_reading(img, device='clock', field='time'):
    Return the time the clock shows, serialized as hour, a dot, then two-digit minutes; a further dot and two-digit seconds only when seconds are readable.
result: 4.55
